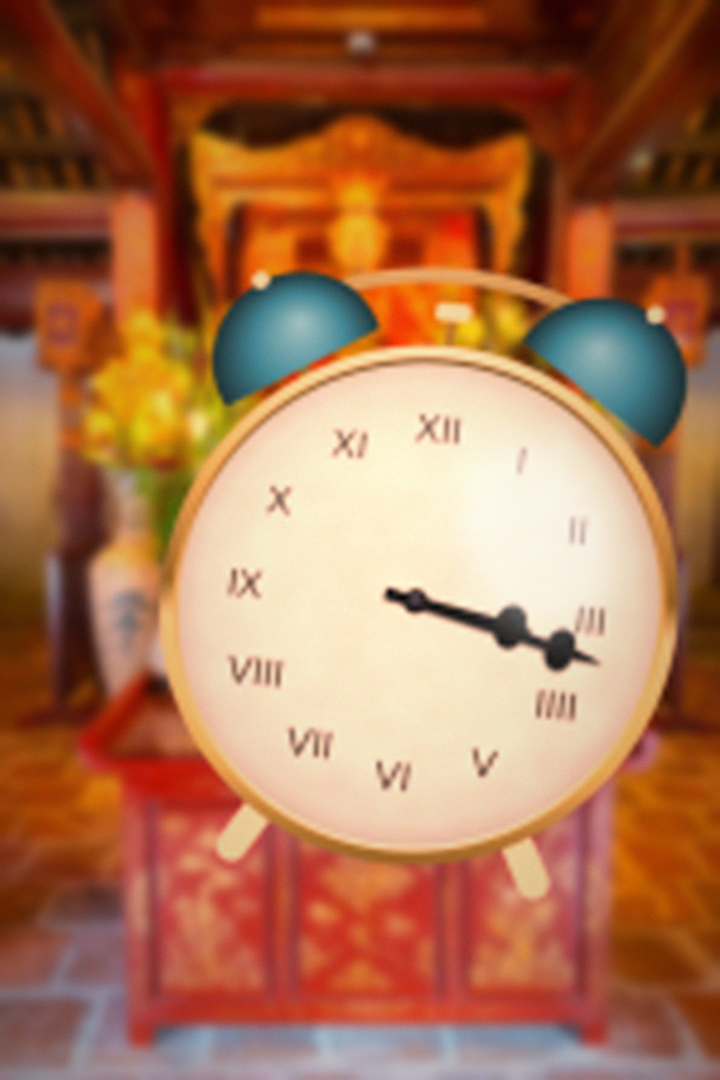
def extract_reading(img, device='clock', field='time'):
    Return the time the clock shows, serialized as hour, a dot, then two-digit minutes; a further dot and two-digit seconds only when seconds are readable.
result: 3.17
